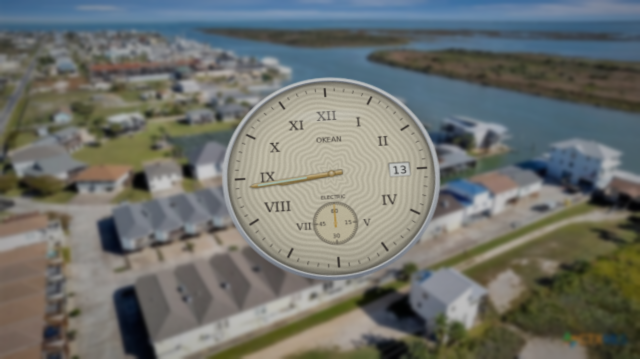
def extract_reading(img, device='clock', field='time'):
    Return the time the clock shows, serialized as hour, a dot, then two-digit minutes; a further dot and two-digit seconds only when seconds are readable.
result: 8.44
